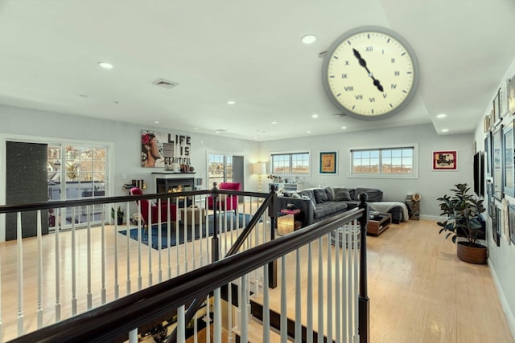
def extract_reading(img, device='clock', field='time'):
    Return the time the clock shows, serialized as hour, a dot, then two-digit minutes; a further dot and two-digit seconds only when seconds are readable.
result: 4.55
